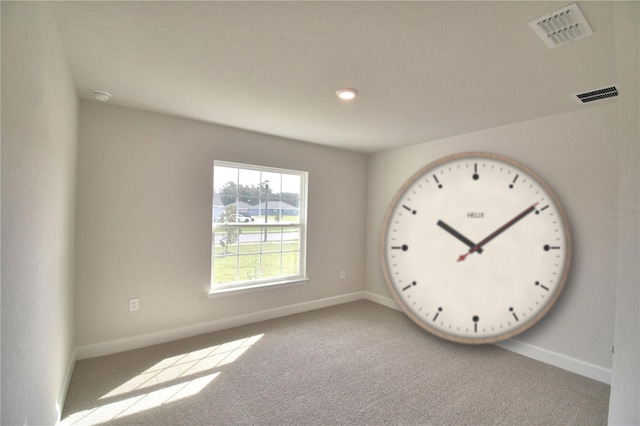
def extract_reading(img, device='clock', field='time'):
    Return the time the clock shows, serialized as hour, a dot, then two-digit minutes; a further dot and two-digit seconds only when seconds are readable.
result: 10.09.09
